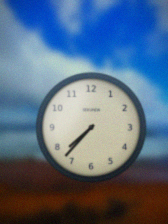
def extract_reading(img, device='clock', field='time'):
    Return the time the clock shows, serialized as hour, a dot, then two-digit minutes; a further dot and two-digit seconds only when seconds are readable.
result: 7.37
